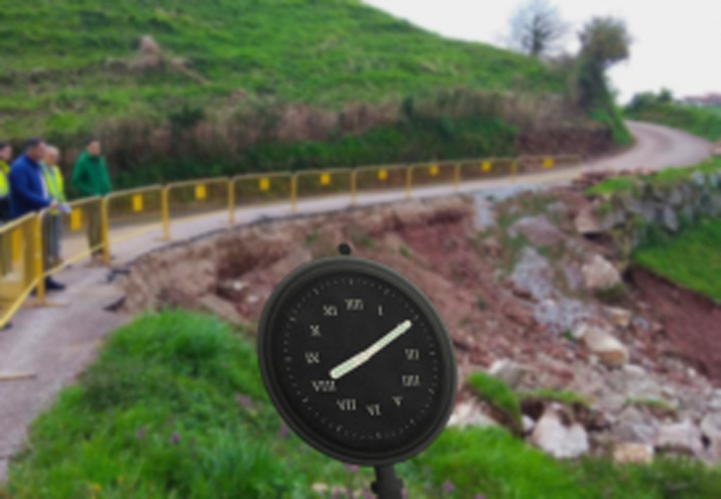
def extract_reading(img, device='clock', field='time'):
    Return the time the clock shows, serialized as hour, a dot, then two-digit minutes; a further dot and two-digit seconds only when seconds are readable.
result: 8.10
